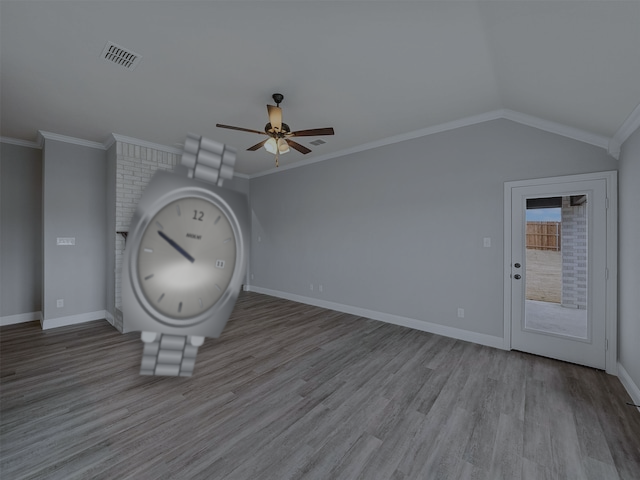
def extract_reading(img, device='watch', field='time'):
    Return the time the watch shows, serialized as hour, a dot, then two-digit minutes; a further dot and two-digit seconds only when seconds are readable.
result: 9.49
